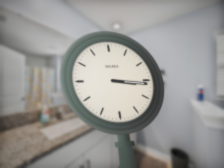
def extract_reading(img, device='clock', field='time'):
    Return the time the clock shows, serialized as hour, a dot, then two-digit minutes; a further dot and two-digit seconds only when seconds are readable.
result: 3.16
